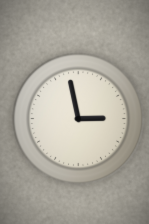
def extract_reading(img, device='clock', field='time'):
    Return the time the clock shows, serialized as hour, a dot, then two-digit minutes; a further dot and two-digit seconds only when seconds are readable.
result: 2.58
